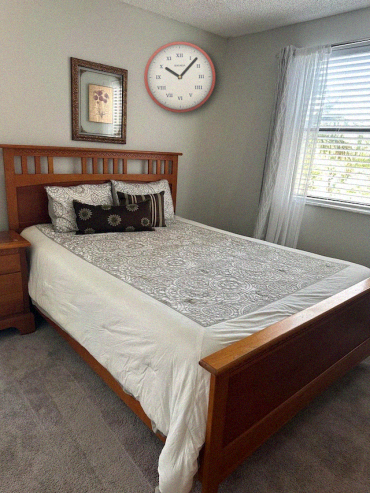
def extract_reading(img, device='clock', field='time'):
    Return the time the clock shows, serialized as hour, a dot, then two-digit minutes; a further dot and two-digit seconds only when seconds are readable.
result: 10.07
